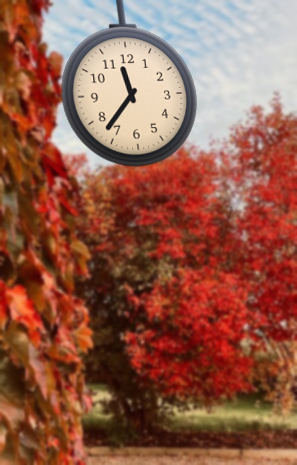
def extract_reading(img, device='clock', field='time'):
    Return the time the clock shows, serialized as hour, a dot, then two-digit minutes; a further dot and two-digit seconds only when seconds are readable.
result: 11.37
